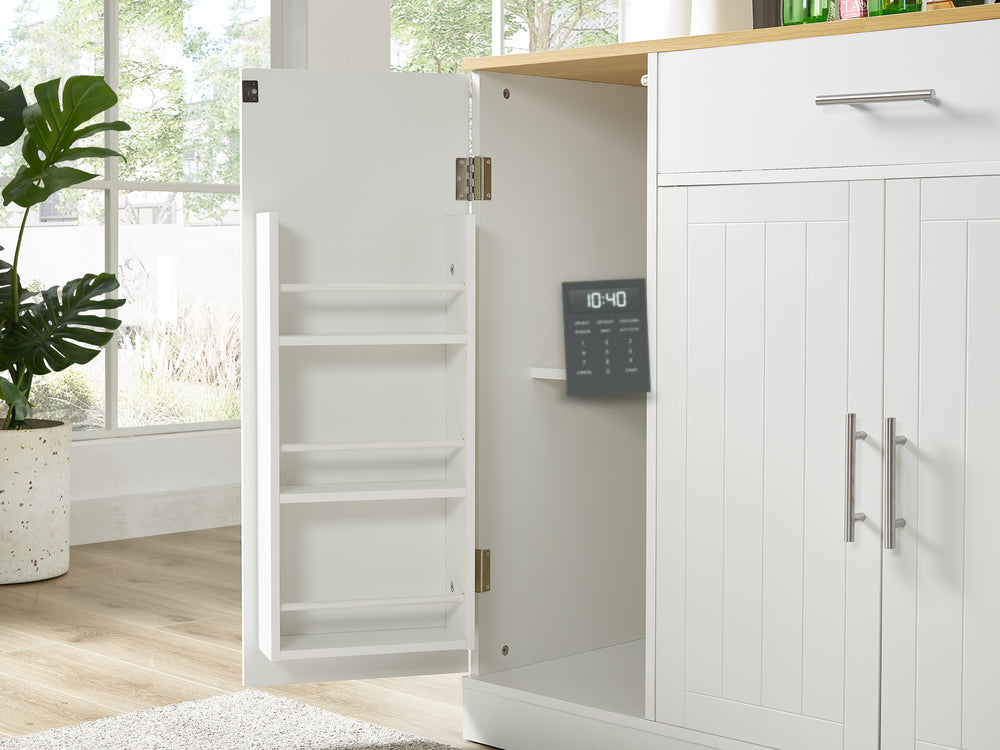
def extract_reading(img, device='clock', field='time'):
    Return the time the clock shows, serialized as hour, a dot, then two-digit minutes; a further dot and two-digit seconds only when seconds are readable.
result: 10.40
